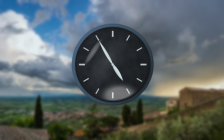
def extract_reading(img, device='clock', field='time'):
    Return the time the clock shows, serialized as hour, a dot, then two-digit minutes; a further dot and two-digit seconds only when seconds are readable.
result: 4.55
